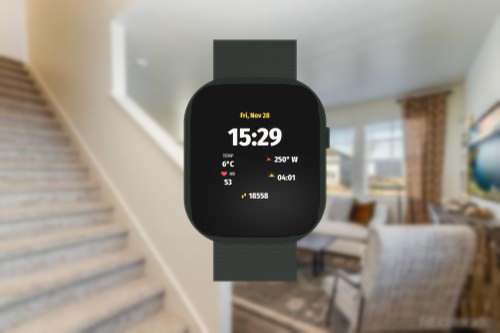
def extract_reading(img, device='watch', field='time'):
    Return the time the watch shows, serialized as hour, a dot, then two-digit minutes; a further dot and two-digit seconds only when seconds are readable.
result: 15.29
